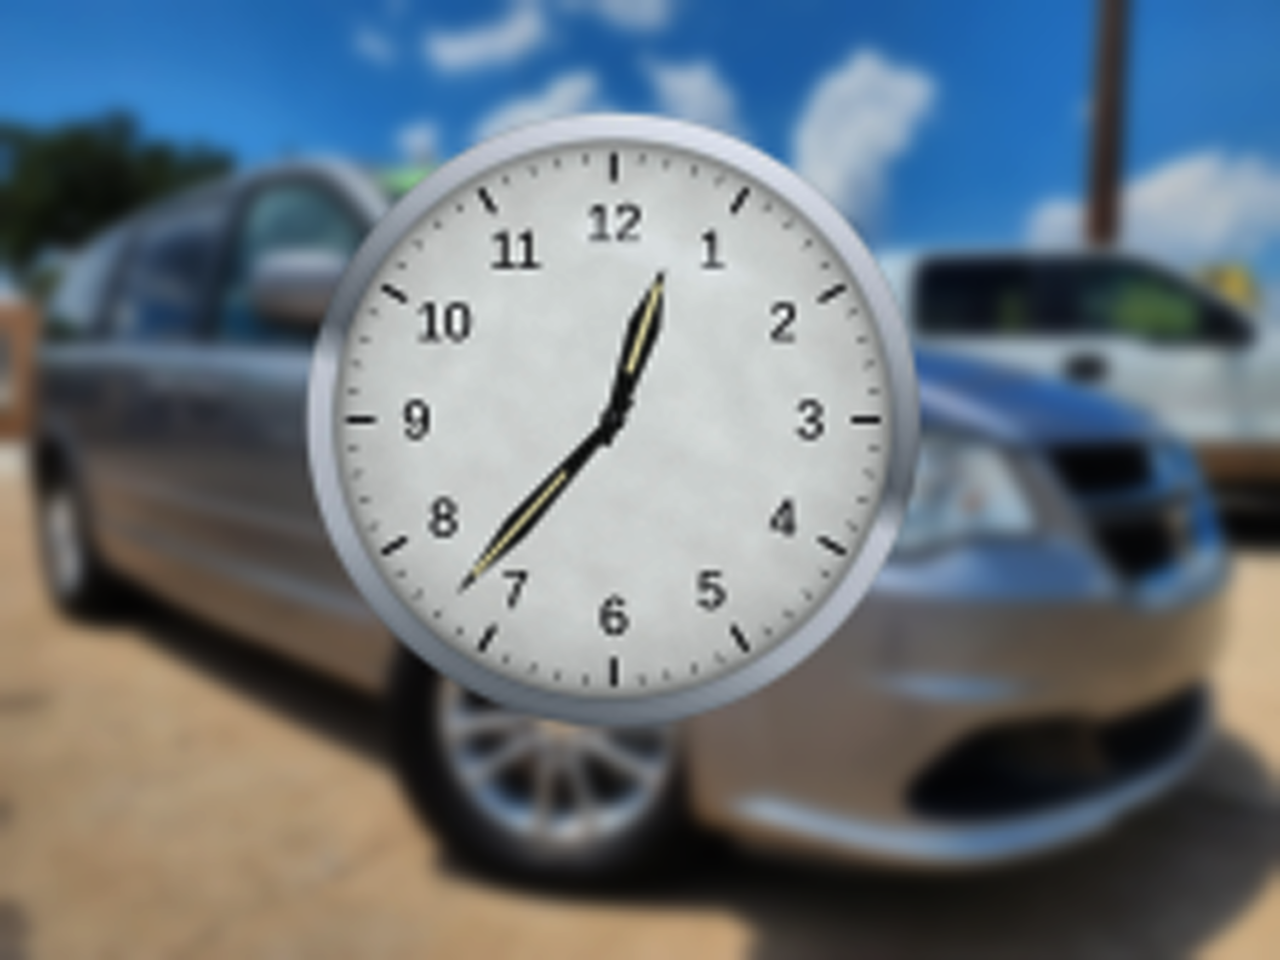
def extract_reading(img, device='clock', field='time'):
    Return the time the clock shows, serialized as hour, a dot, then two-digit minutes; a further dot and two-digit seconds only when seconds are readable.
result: 12.37
